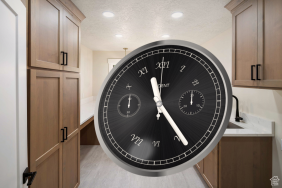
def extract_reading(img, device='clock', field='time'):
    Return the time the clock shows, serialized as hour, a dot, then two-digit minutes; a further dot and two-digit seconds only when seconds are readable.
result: 11.24
